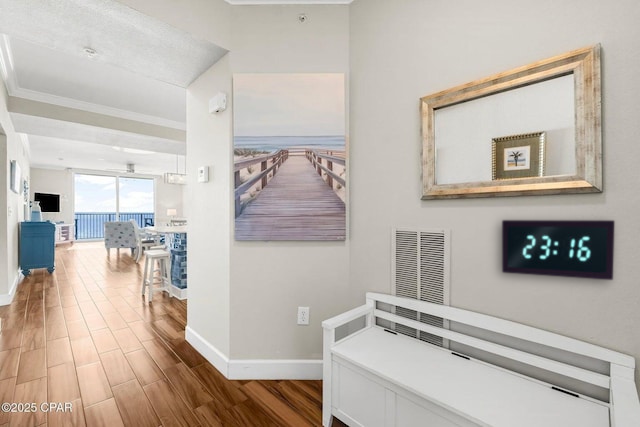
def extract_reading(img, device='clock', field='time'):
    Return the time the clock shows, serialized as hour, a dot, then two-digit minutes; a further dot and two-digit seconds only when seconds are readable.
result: 23.16
